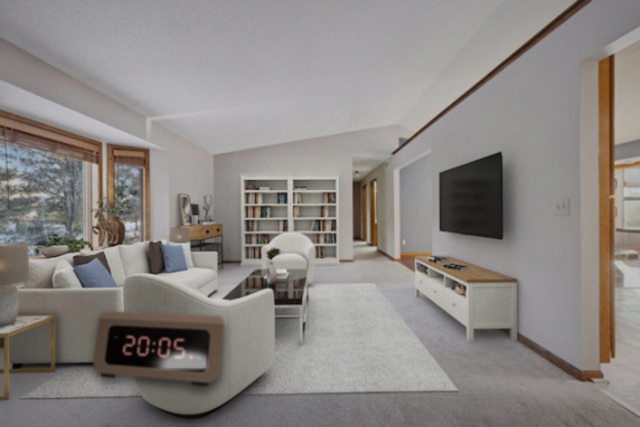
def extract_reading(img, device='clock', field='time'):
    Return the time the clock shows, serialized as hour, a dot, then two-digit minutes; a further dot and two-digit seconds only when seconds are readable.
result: 20.05
